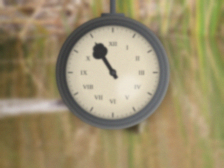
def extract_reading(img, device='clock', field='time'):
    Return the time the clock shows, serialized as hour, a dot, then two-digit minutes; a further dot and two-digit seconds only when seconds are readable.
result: 10.55
